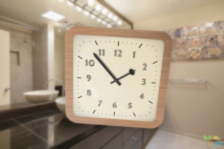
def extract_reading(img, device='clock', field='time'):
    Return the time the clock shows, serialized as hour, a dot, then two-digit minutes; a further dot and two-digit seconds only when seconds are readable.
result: 1.53
